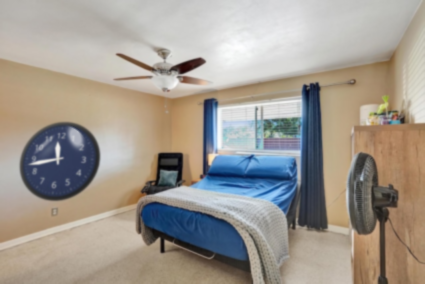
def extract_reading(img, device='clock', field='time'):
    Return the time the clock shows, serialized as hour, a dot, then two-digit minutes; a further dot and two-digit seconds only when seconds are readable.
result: 11.43
